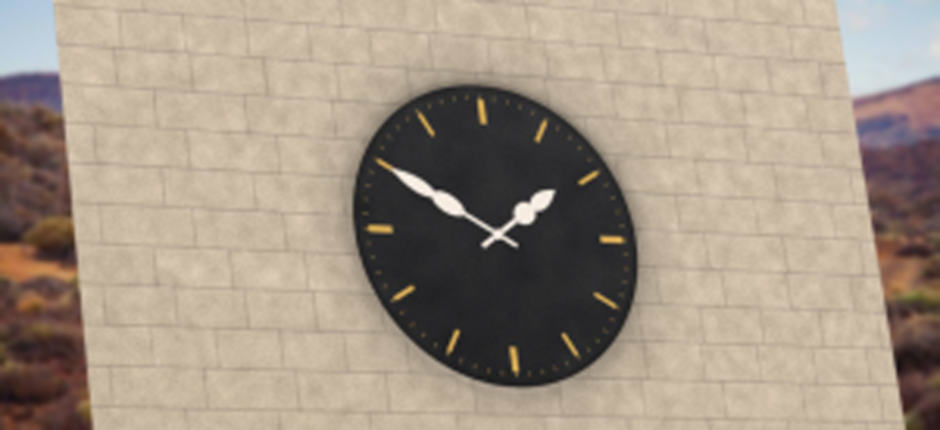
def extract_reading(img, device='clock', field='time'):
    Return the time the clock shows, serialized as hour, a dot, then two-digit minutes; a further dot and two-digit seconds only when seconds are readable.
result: 1.50
